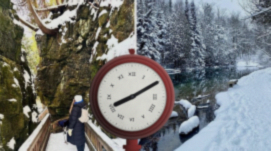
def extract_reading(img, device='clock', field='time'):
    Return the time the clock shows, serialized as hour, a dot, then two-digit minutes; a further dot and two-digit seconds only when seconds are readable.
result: 8.10
